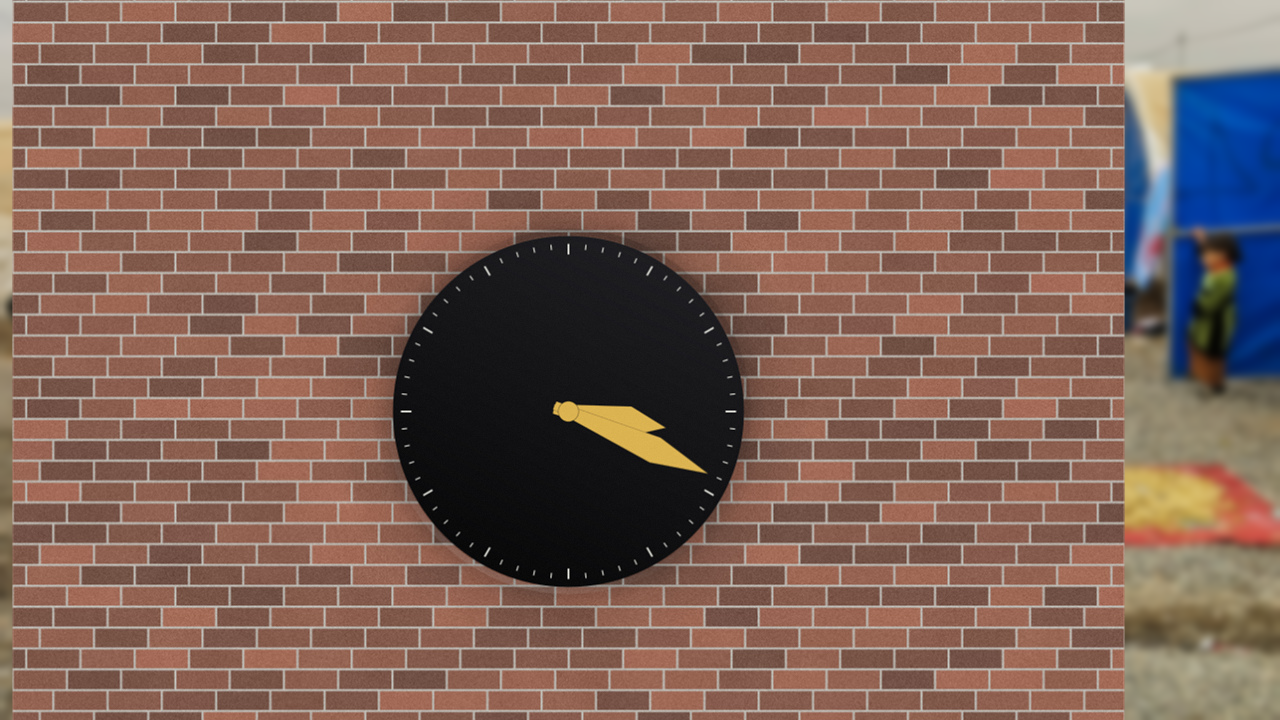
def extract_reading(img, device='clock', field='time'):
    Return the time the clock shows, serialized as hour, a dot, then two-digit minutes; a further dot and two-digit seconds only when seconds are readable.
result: 3.19
